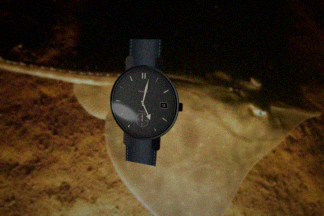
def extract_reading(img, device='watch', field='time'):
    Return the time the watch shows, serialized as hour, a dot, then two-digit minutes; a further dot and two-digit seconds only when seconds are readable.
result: 5.02
